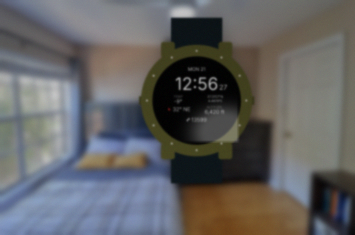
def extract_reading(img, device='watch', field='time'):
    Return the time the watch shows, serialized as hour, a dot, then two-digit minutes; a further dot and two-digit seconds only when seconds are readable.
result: 12.56
